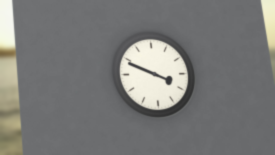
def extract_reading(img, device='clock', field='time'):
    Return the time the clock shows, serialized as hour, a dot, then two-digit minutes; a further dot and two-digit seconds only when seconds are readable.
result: 3.49
